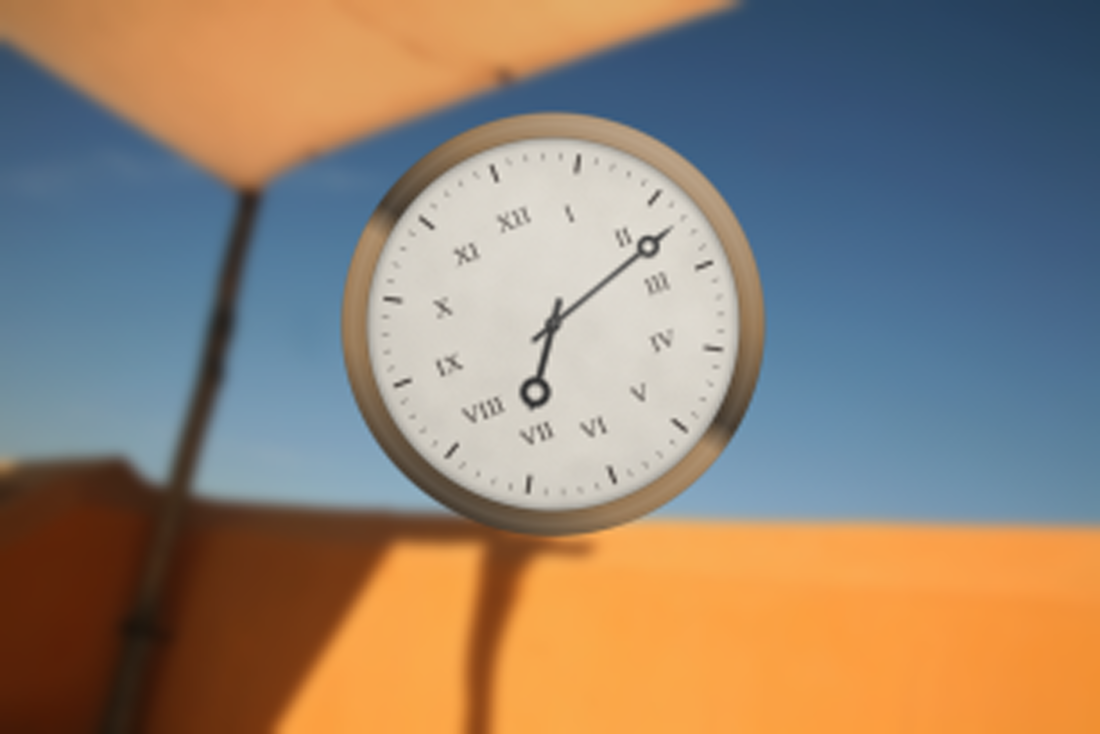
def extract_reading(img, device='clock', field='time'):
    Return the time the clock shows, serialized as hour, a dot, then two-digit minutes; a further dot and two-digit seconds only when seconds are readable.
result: 7.12
